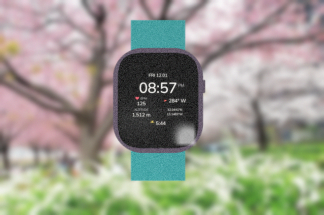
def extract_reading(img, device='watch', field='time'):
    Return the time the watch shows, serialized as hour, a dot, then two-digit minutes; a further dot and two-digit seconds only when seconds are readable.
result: 8.57
